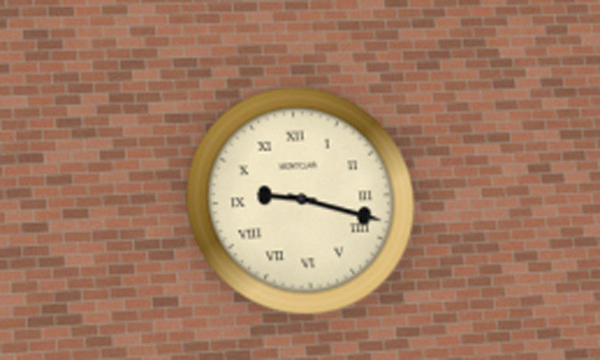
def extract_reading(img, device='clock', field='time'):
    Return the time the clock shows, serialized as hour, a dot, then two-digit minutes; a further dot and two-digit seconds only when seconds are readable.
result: 9.18
